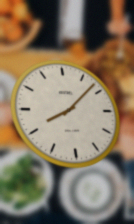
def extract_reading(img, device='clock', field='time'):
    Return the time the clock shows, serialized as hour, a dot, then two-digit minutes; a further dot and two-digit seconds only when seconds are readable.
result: 8.08
